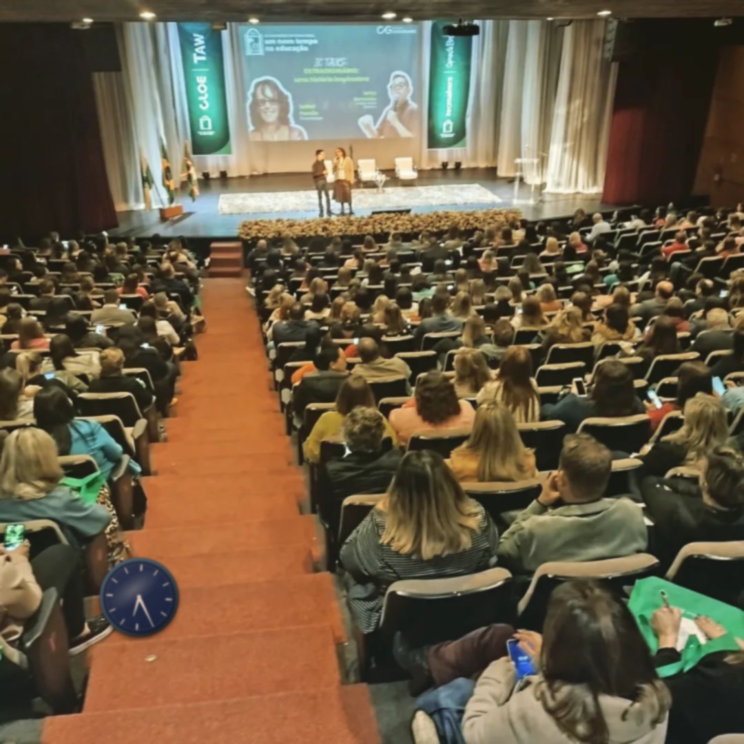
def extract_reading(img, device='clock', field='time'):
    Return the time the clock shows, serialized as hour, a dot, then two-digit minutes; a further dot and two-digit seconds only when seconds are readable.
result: 6.25
